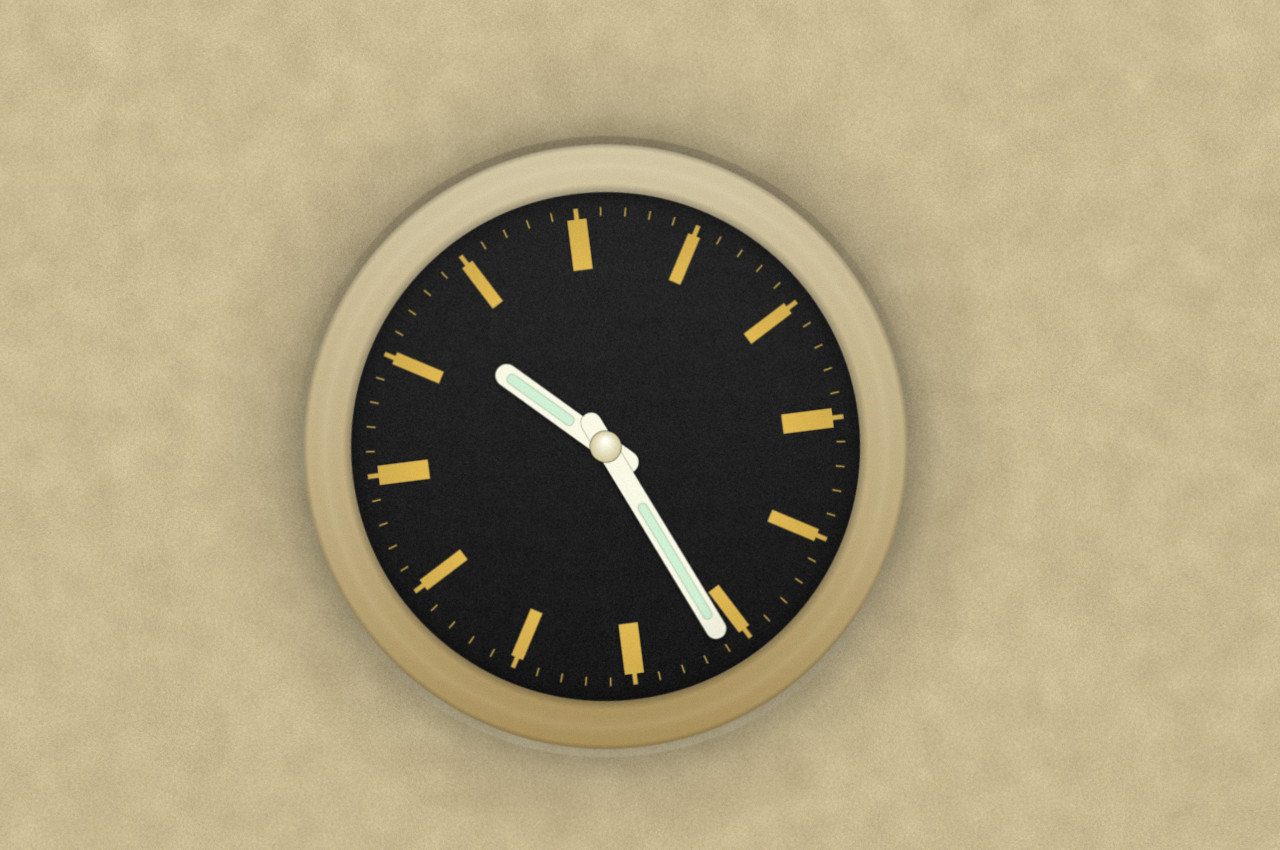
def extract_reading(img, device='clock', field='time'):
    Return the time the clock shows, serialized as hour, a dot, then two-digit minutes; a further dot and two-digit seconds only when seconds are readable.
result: 10.26
